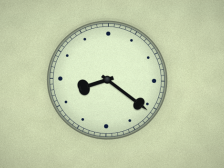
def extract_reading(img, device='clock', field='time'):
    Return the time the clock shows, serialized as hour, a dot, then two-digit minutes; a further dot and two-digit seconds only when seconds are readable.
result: 8.21
